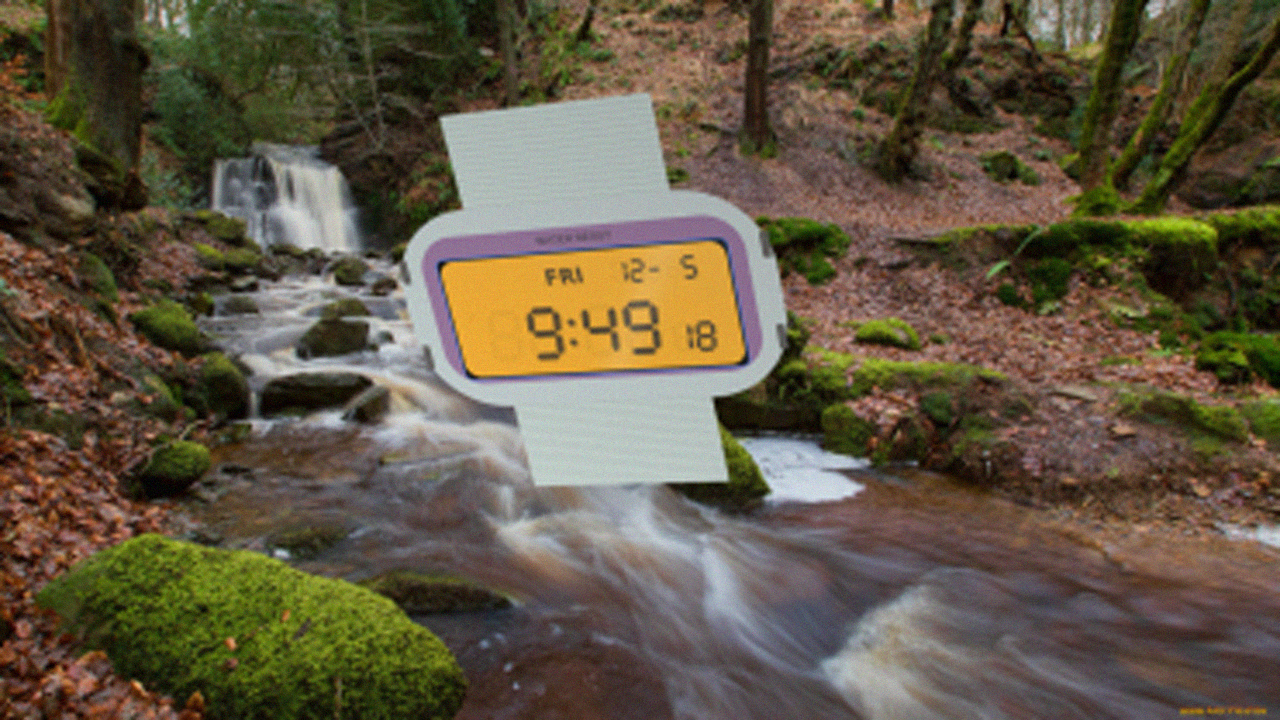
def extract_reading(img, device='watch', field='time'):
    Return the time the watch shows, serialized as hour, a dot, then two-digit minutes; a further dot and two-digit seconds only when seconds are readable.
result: 9.49.18
